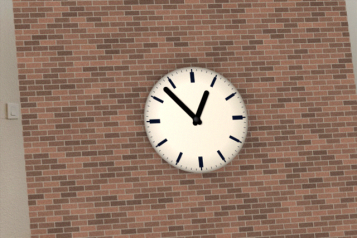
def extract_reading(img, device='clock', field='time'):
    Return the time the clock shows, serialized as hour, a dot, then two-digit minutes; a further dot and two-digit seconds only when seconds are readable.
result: 12.53
